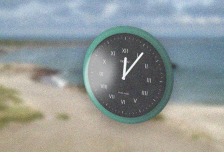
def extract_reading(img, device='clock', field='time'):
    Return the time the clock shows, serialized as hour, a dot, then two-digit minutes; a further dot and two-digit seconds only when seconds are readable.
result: 12.06
